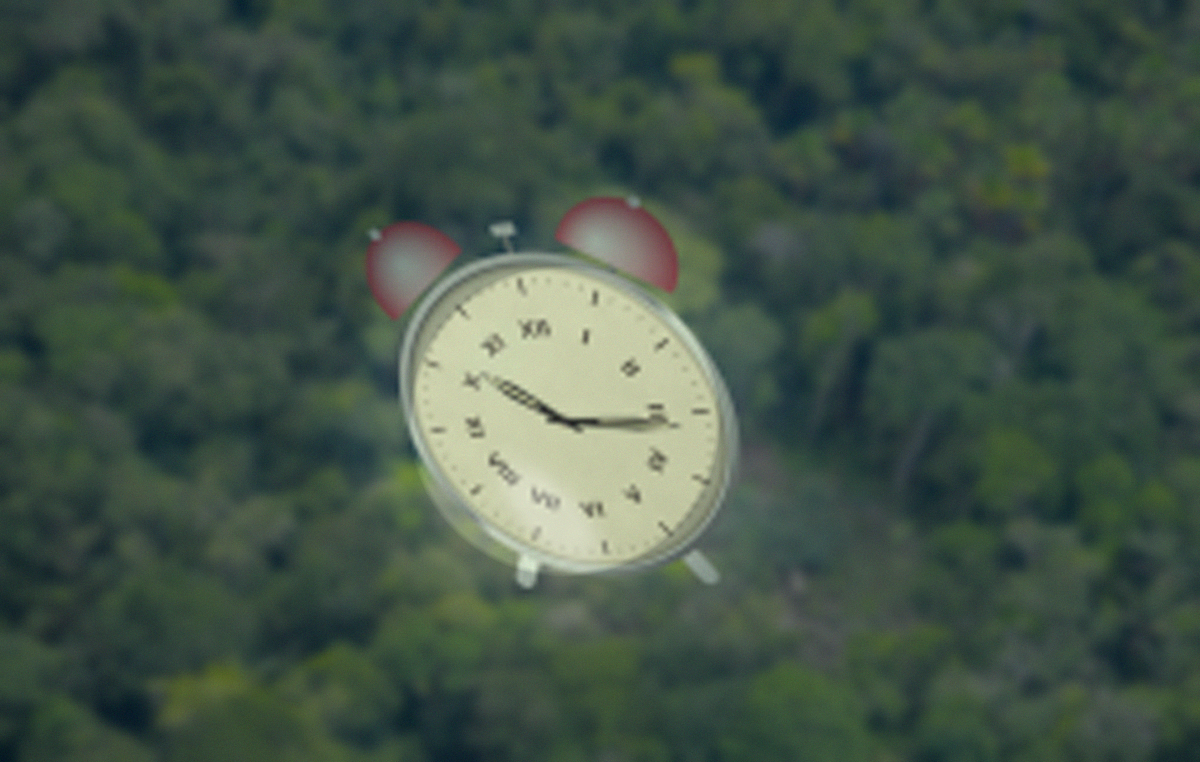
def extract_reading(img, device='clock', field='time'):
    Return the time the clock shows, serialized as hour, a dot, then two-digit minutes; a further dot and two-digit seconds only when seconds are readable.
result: 10.16
